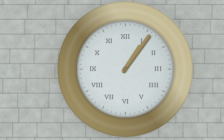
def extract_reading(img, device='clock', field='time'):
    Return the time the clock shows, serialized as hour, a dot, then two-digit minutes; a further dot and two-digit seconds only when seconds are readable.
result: 1.06
